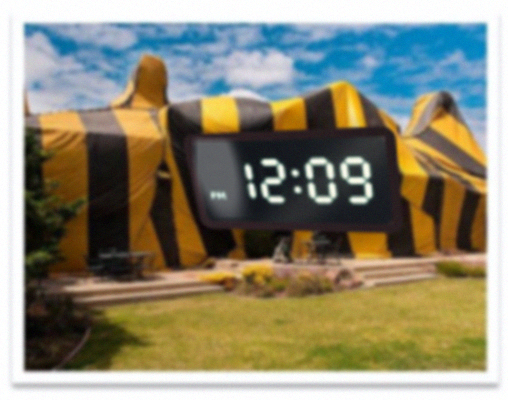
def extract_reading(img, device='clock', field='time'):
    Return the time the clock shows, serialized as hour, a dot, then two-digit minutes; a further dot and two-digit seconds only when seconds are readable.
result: 12.09
